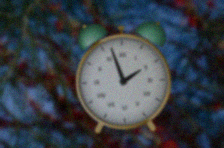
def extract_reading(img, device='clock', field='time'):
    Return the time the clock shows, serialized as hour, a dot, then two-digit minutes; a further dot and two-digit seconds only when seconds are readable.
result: 1.57
